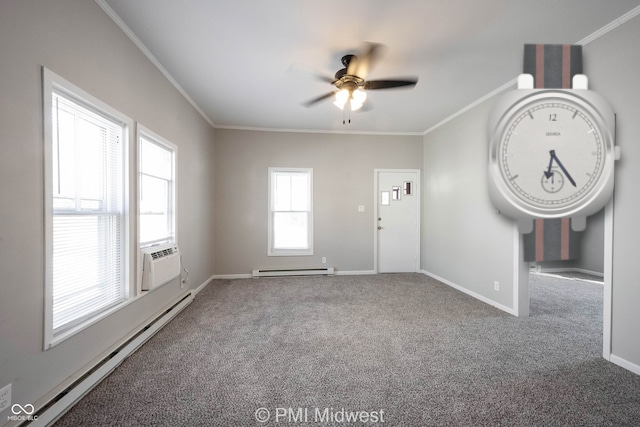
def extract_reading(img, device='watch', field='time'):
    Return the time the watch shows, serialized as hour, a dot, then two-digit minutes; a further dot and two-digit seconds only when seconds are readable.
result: 6.24
